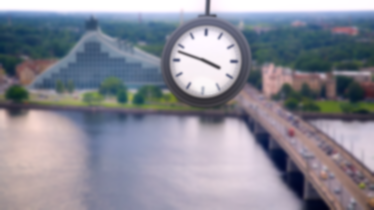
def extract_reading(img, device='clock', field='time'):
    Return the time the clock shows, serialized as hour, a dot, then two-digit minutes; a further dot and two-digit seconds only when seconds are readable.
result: 3.48
